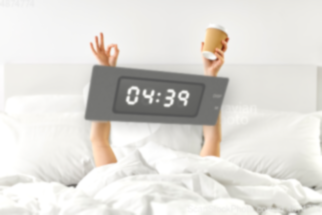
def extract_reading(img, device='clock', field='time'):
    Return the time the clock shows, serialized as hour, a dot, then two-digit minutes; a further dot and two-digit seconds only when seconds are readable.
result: 4.39
